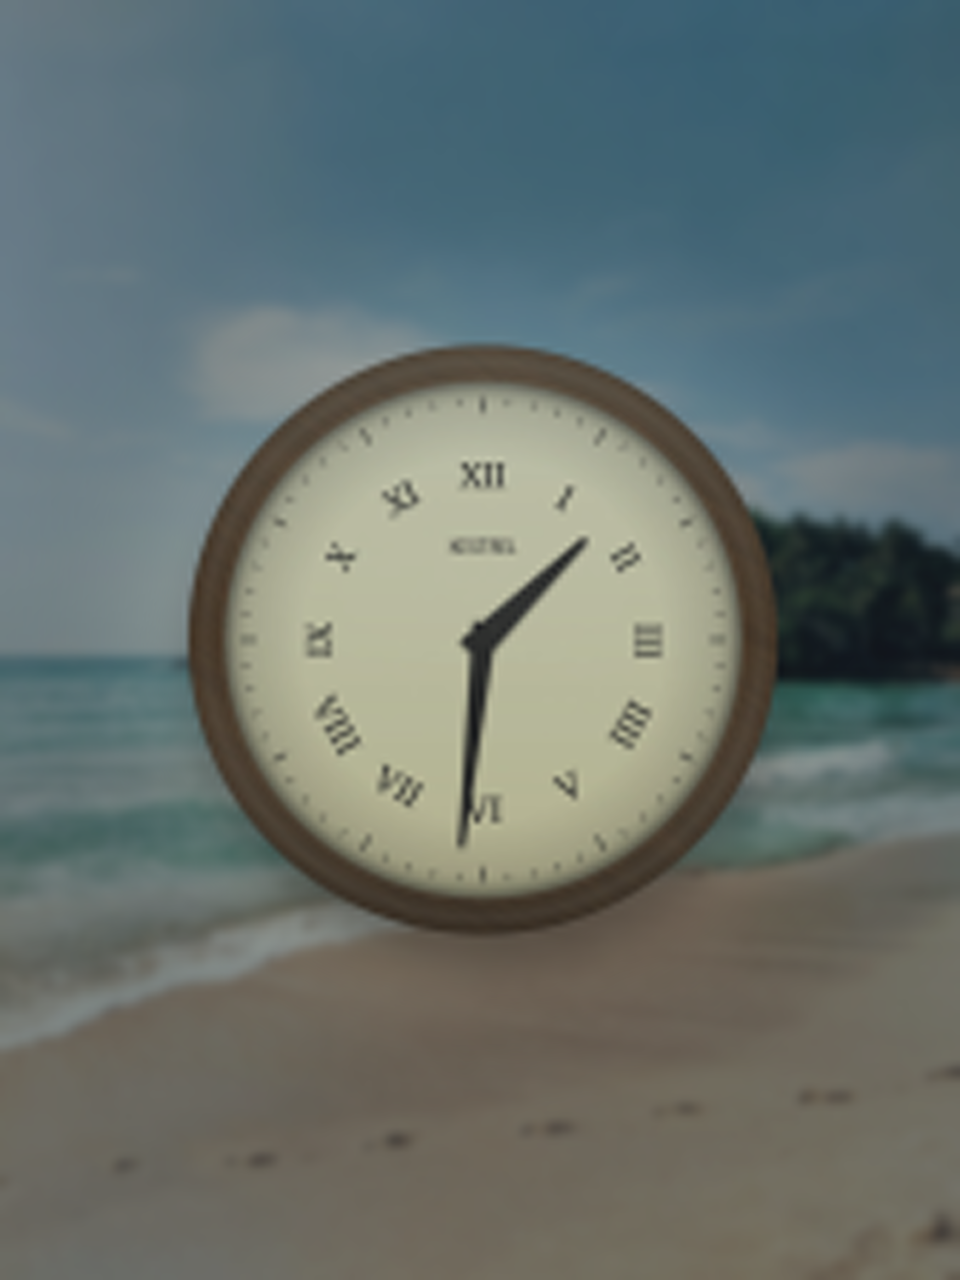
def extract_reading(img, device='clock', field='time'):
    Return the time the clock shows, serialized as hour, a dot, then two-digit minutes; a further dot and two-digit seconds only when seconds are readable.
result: 1.31
